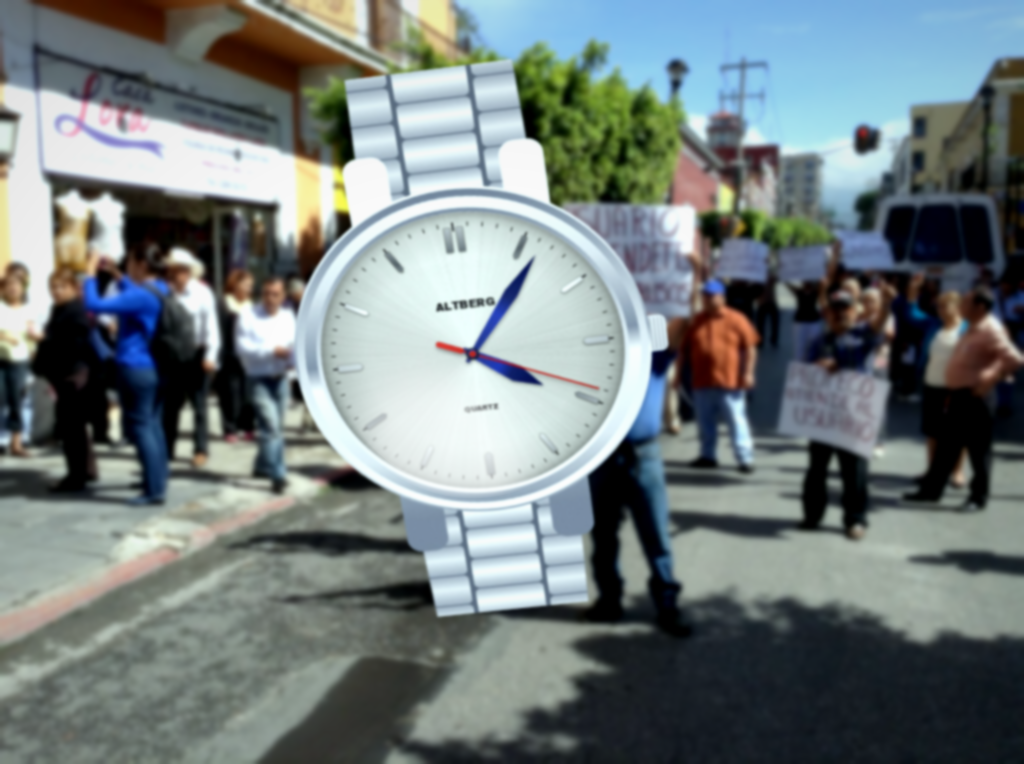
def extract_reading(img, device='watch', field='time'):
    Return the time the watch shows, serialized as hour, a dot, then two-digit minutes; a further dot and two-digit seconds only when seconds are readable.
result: 4.06.19
